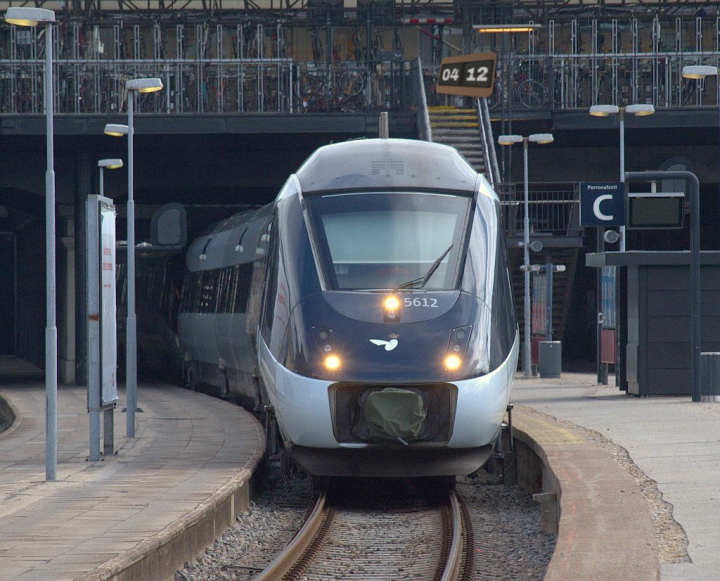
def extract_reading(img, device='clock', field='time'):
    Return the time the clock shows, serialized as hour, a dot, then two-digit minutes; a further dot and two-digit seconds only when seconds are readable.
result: 4.12
